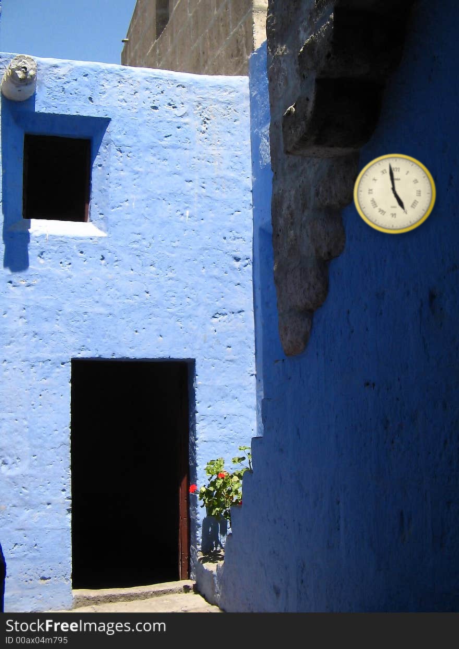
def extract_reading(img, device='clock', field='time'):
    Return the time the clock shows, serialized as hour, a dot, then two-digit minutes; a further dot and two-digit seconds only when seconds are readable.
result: 4.58
